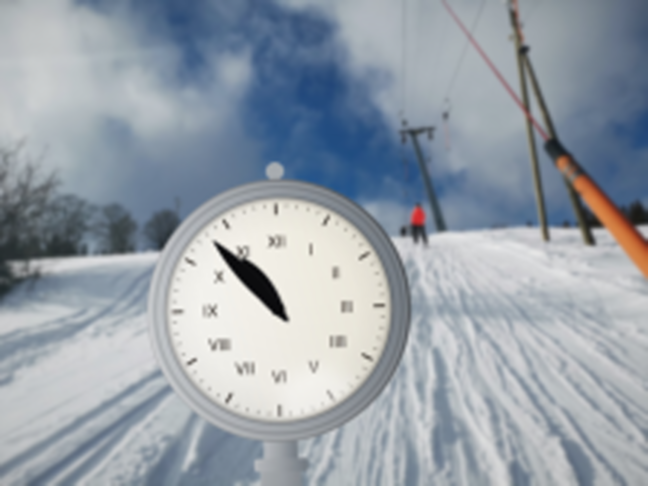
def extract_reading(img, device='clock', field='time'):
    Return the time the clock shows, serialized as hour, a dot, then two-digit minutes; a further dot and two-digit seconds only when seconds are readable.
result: 10.53
